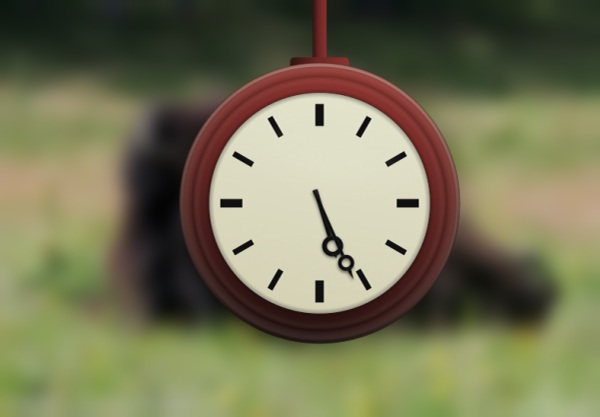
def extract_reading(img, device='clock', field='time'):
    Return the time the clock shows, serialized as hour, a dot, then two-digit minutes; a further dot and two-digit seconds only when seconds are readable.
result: 5.26
